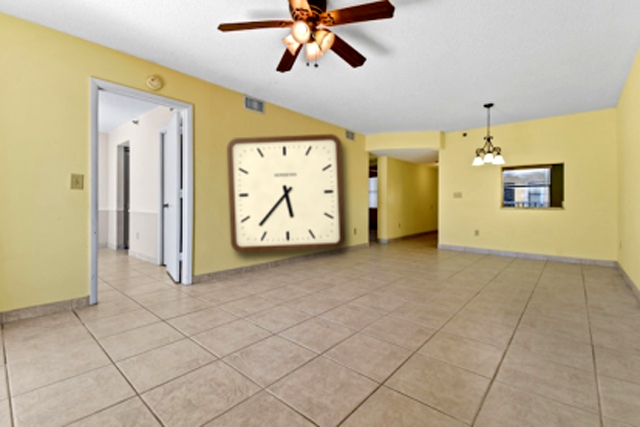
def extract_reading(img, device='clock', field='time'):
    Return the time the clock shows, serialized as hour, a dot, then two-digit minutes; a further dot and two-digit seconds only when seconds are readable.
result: 5.37
